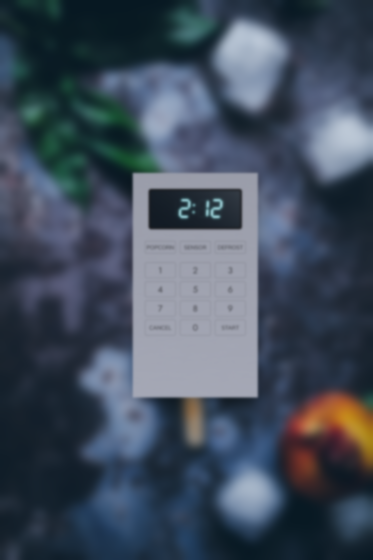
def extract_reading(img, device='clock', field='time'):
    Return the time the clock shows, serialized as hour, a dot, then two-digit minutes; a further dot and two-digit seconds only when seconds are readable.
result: 2.12
